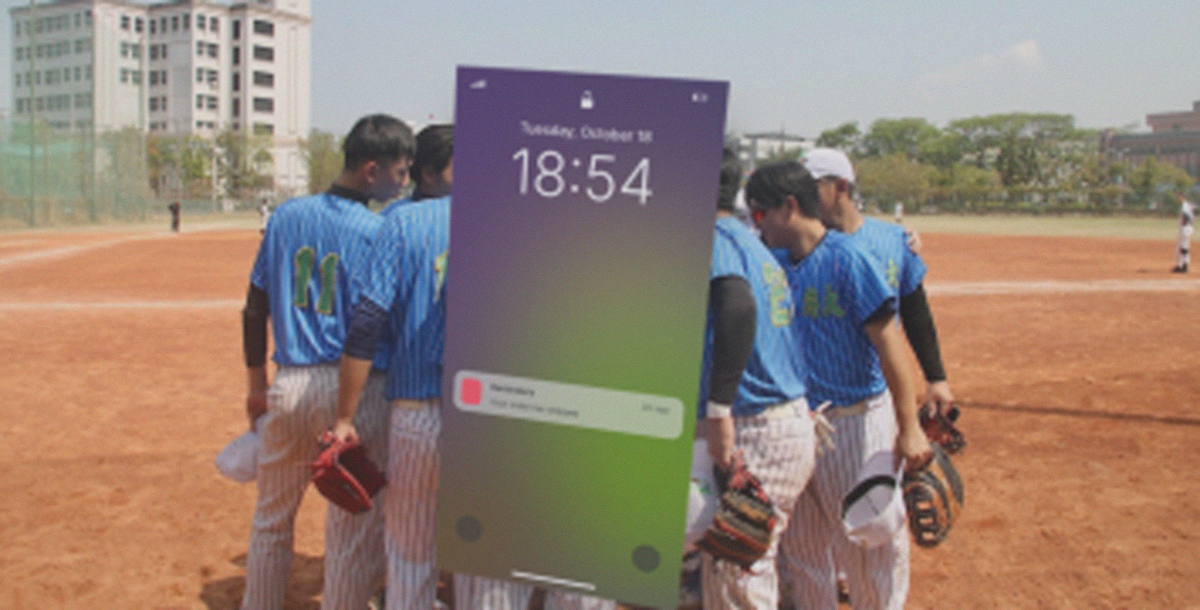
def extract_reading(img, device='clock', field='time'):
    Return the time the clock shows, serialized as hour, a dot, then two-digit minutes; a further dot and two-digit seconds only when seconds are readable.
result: 18.54
